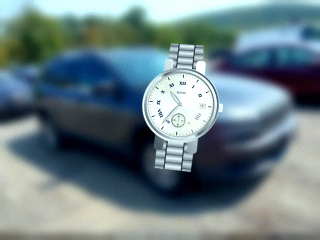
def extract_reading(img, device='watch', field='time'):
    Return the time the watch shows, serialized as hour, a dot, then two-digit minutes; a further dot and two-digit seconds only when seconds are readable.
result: 10.36
